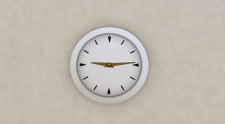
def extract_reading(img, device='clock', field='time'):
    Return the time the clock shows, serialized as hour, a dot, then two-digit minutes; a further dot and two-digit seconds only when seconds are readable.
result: 9.14
